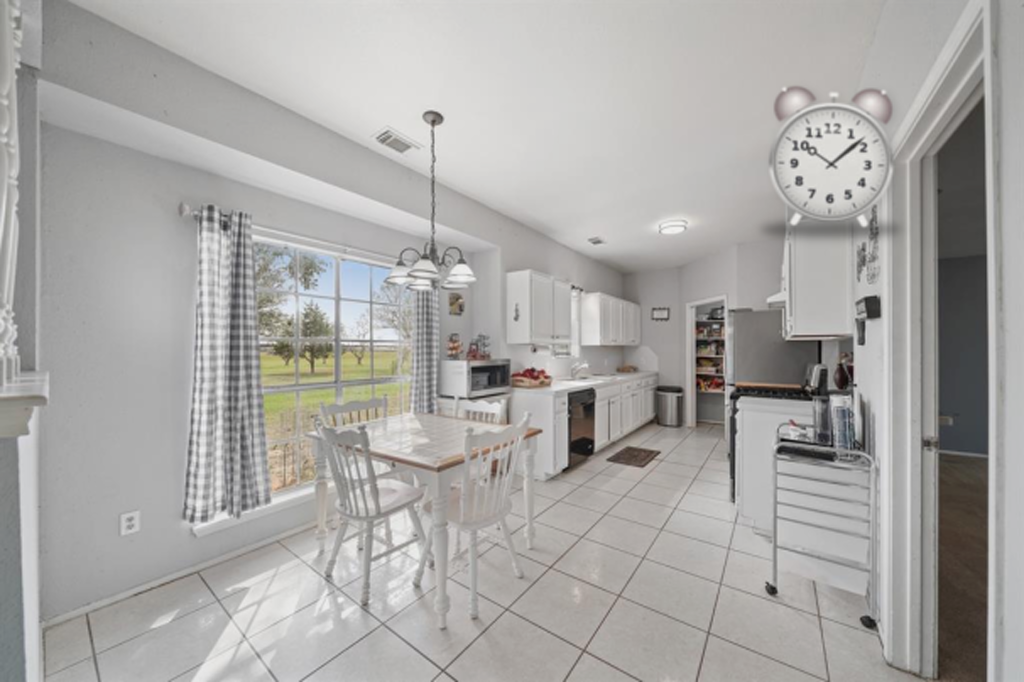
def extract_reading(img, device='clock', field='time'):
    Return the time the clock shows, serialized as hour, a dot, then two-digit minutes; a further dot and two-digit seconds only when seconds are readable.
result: 10.08
